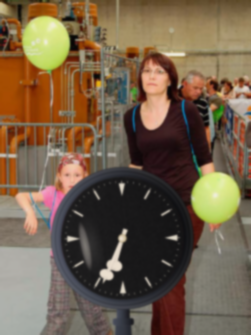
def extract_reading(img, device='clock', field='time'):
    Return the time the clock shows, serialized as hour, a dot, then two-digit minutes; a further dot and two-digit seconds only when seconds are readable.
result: 6.34
